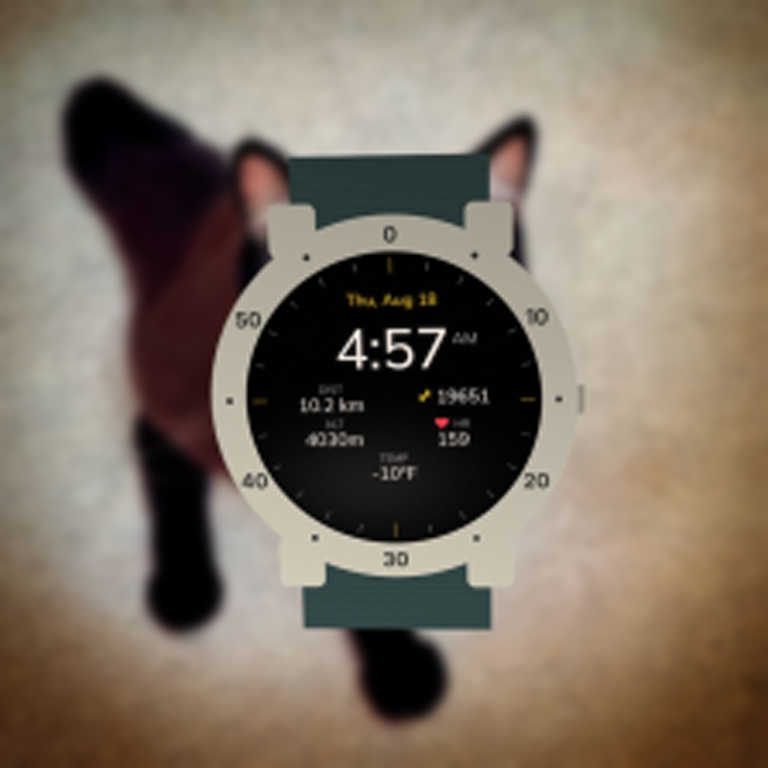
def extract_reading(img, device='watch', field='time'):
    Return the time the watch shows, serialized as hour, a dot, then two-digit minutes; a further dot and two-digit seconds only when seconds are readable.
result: 4.57
